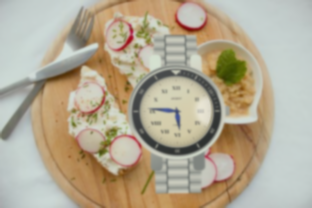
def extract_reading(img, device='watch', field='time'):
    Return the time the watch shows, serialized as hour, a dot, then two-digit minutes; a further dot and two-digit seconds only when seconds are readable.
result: 5.46
